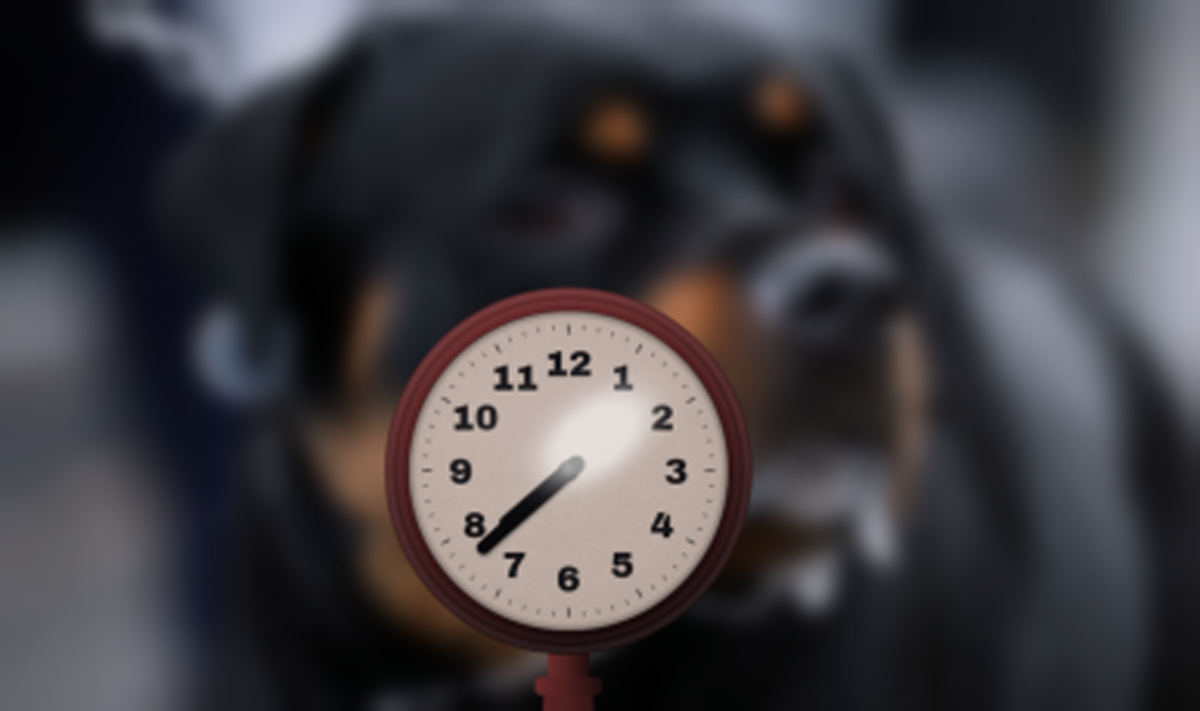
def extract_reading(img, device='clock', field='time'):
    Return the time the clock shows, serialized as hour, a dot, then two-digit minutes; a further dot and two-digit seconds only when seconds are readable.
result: 7.38
